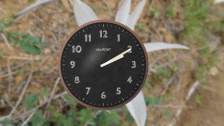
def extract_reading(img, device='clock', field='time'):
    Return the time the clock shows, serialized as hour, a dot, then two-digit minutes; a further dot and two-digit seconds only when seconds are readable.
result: 2.10
